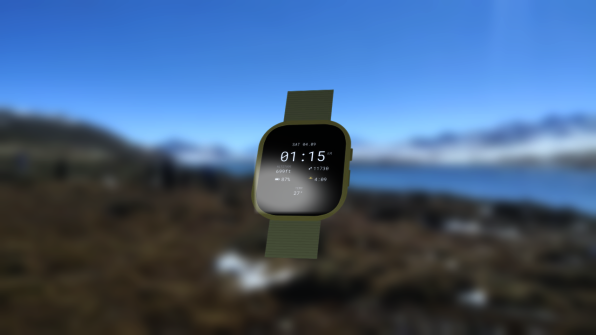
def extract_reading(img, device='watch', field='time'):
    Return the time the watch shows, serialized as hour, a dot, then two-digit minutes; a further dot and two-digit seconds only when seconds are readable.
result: 1.15
